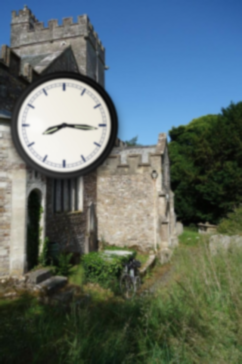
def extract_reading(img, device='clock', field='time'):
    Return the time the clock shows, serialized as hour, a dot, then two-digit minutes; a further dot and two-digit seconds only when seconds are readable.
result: 8.16
